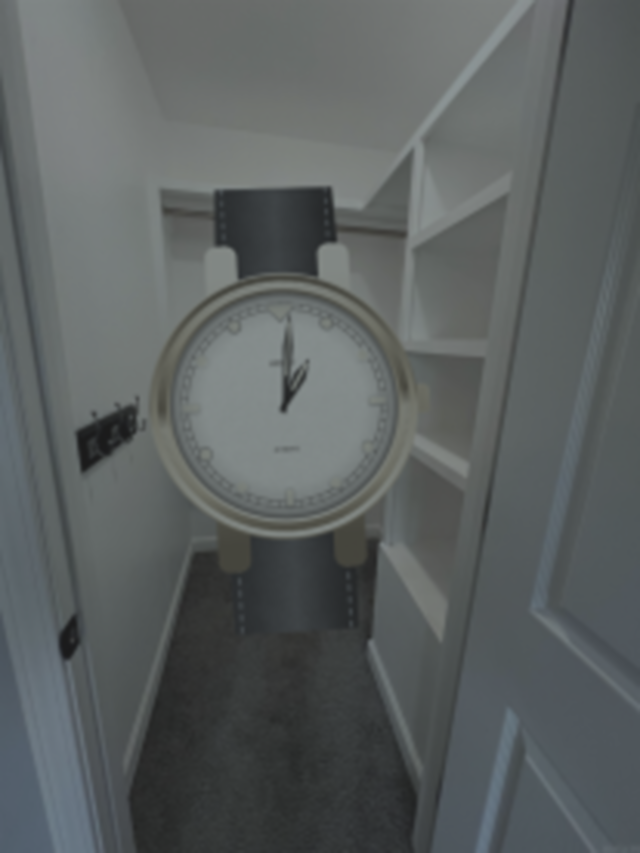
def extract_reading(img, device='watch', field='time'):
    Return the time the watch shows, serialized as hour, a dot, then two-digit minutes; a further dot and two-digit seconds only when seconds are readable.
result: 1.01
